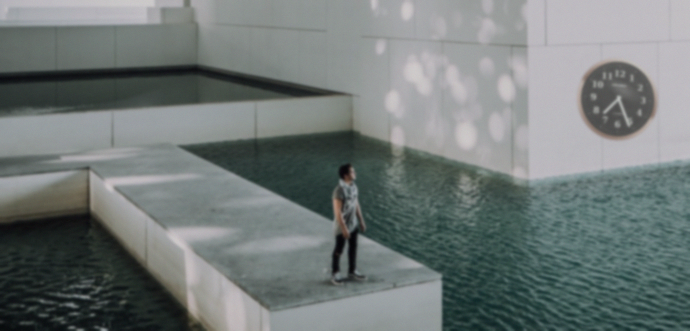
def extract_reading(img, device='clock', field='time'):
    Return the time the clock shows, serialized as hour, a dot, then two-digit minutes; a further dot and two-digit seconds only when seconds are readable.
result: 7.26
